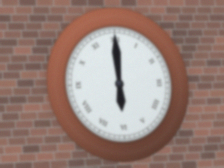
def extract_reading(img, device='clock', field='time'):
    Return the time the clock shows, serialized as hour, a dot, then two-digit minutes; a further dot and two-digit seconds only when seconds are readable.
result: 6.00
